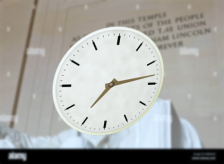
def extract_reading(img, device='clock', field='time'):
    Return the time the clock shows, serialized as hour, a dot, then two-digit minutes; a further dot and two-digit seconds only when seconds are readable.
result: 7.13
